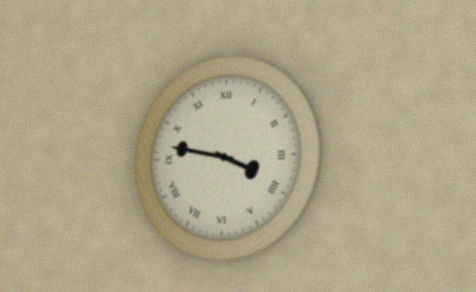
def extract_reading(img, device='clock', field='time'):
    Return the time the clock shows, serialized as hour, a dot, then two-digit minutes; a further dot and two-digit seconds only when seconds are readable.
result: 3.47
